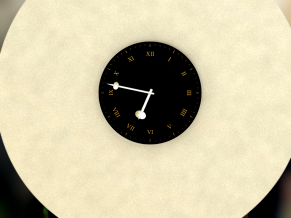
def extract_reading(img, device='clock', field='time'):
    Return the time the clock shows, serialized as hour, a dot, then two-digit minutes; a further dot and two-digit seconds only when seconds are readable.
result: 6.47
